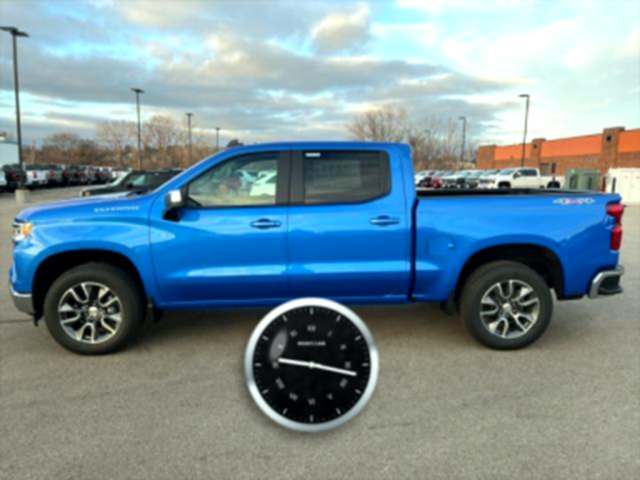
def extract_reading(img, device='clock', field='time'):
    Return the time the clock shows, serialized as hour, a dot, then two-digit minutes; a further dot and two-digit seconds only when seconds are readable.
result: 9.17
